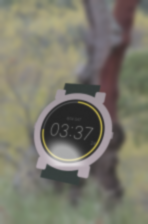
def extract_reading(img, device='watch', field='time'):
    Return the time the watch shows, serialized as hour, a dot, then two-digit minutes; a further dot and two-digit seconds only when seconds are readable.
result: 3.37
